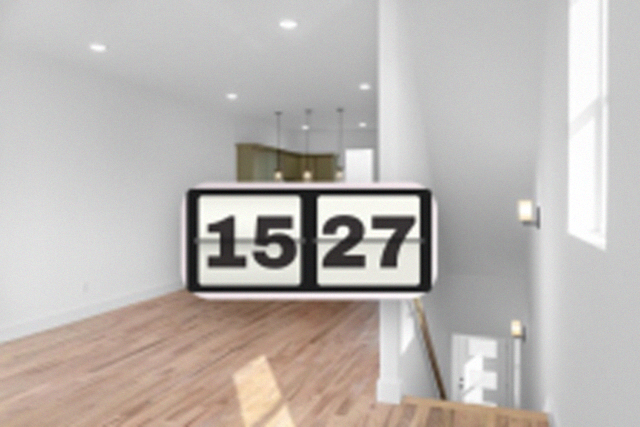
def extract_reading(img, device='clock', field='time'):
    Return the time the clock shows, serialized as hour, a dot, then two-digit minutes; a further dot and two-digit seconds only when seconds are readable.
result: 15.27
